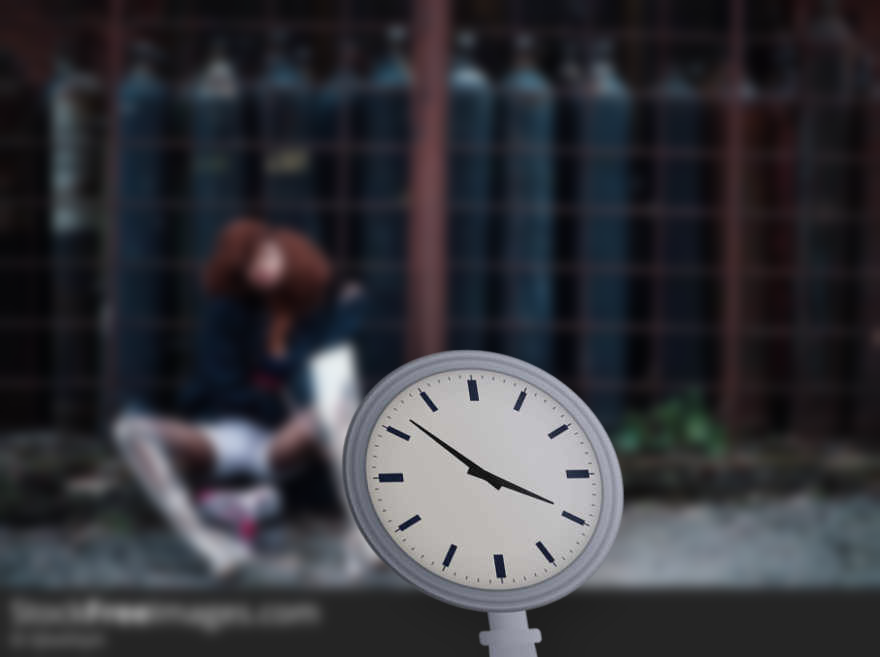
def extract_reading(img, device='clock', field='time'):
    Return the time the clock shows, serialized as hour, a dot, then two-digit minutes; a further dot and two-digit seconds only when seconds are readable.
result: 3.52
